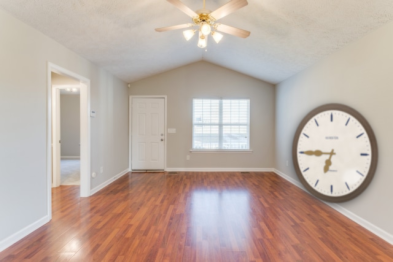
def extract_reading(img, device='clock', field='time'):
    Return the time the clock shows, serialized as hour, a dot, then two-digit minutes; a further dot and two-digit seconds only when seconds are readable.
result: 6.45
